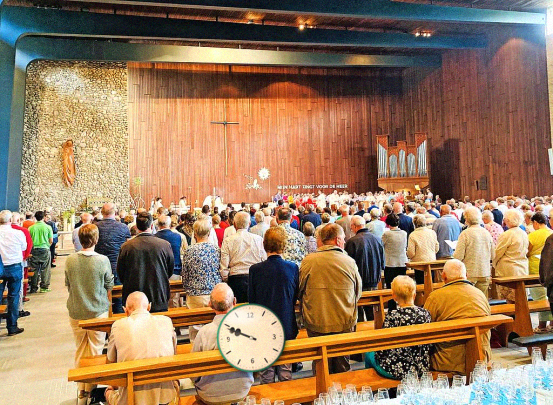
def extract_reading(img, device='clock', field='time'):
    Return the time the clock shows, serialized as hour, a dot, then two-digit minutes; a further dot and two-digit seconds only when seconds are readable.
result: 9.49
